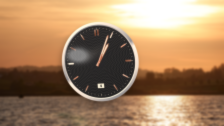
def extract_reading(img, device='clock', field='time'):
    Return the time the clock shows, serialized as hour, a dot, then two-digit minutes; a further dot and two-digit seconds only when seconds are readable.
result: 1.04
